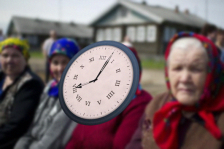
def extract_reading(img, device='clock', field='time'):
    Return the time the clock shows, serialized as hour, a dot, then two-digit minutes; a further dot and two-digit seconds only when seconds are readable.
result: 8.03
